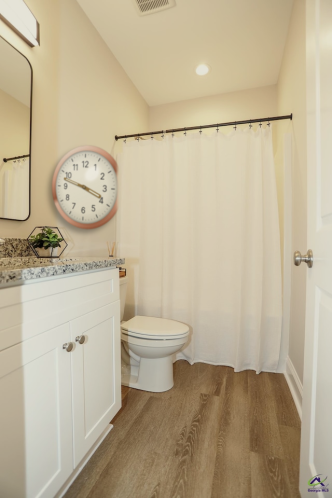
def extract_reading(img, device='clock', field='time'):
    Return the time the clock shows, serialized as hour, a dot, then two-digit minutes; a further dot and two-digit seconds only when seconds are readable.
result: 3.48
